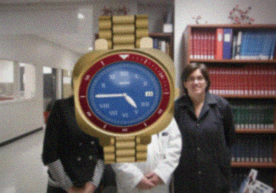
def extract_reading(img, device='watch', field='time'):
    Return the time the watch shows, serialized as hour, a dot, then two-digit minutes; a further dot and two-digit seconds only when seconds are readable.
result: 4.45
